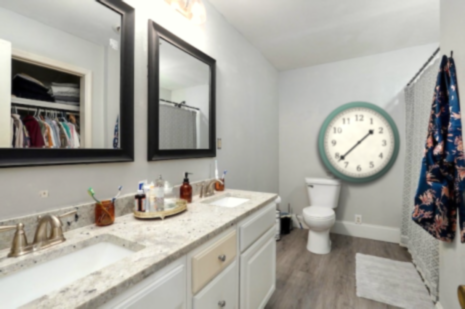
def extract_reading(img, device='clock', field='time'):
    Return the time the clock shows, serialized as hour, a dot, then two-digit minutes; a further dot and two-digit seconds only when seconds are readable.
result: 1.38
